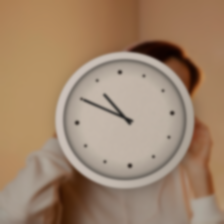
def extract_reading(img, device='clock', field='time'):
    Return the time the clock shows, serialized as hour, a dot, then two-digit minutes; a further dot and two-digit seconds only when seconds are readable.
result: 10.50
